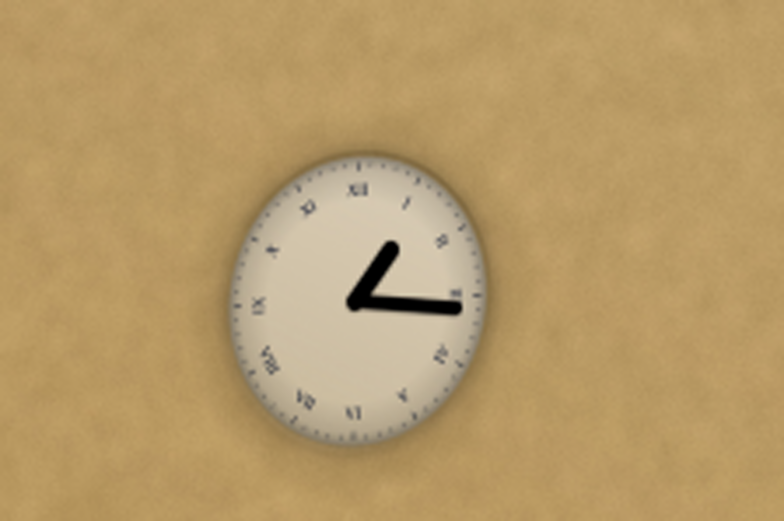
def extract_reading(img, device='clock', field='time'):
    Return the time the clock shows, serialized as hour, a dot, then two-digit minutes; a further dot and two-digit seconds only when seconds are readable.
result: 1.16
